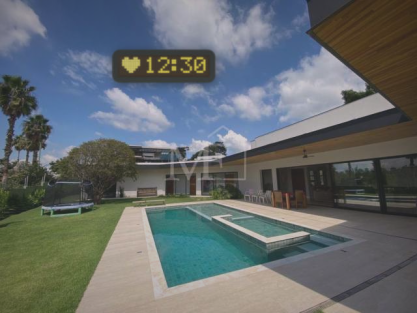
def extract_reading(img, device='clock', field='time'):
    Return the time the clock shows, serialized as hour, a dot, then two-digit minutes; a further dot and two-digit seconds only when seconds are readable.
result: 12.30
